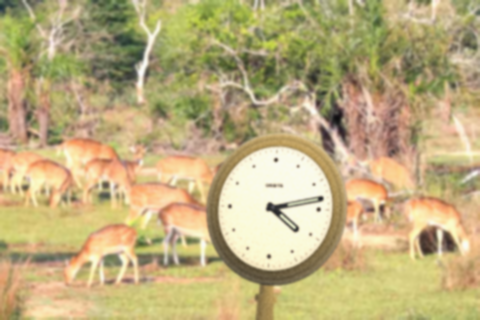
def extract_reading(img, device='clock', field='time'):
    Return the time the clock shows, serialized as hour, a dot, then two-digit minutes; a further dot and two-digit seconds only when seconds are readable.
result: 4.13
